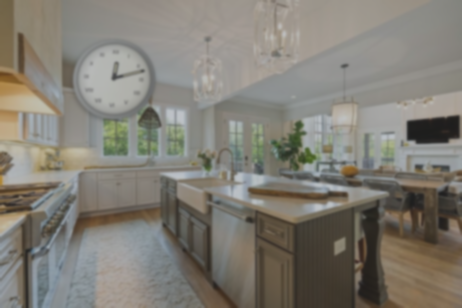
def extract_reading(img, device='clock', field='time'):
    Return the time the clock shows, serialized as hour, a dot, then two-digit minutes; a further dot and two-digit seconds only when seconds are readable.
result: 12.12
